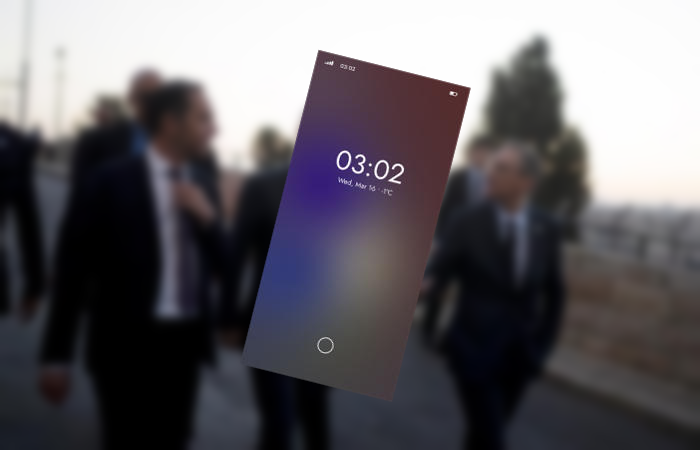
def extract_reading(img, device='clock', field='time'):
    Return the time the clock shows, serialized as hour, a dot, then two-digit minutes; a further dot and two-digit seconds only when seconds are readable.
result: 3.02
